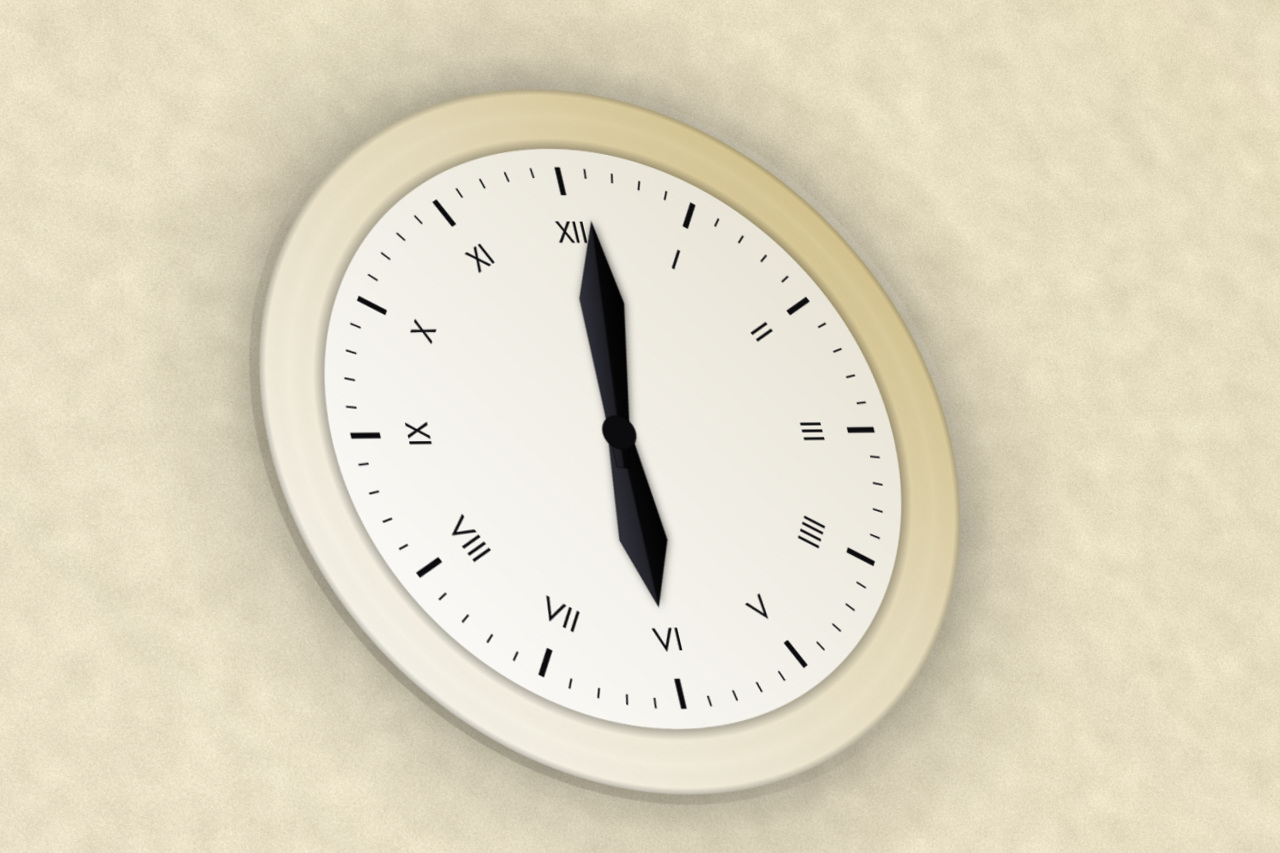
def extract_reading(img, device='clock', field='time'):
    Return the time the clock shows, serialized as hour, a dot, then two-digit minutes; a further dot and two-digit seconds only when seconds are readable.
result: 6.01
